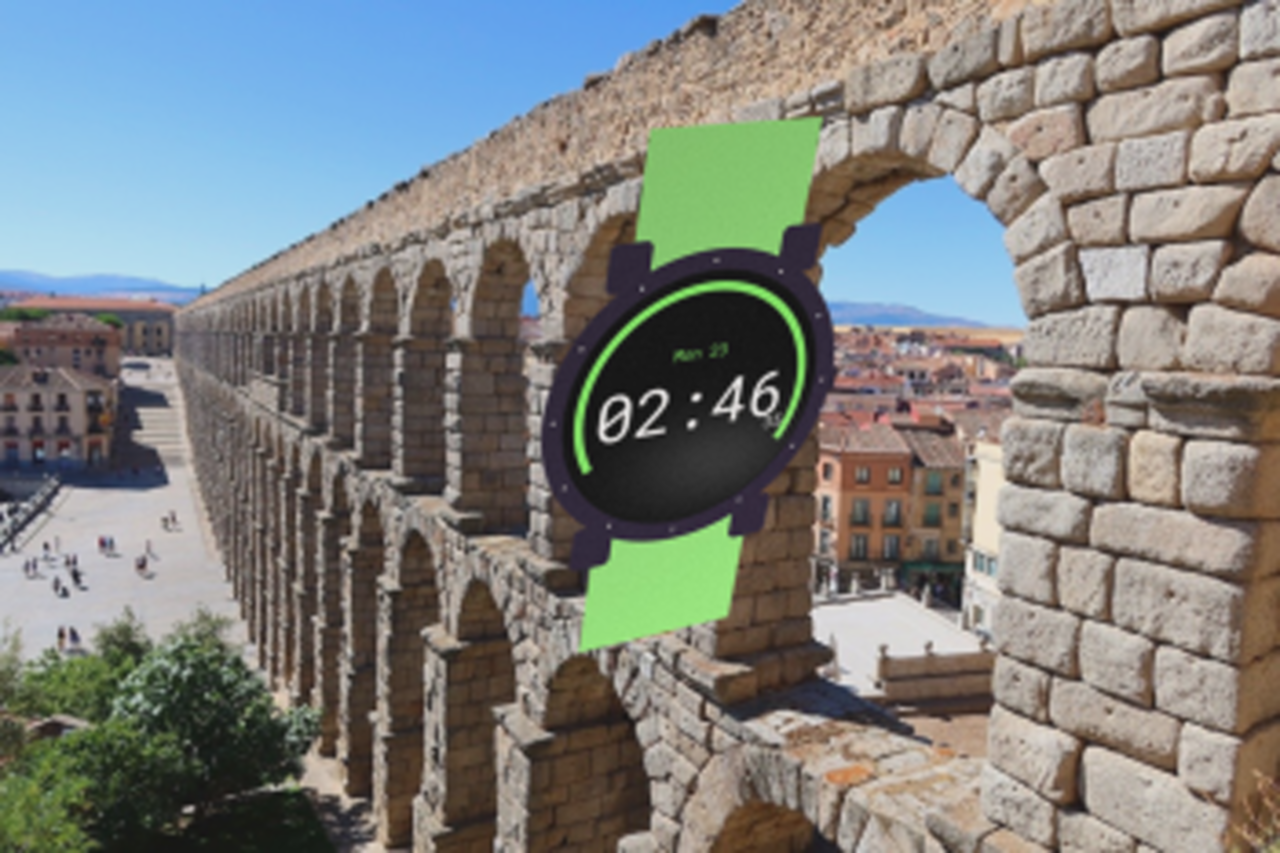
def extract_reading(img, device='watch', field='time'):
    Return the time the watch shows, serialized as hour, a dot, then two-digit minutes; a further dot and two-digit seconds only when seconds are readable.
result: 2.46
